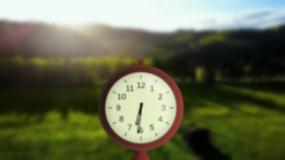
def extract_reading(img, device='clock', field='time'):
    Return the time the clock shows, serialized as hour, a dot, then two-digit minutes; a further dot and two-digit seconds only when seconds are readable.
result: 6.31
